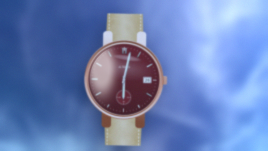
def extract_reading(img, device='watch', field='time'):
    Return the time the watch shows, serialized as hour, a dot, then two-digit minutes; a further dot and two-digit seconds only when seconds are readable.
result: 6.02
